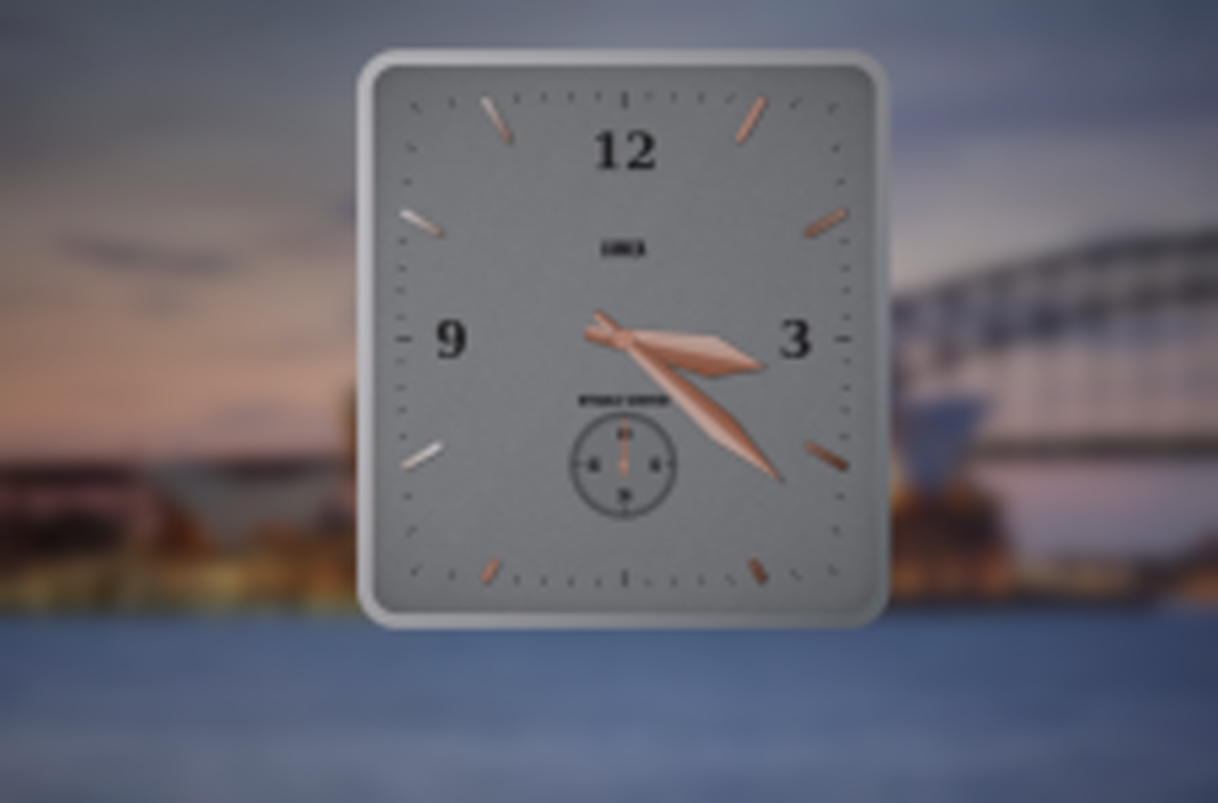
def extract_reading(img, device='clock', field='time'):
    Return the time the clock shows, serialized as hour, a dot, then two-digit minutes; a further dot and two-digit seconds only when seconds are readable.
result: 3.22
